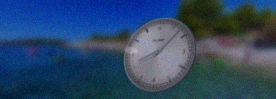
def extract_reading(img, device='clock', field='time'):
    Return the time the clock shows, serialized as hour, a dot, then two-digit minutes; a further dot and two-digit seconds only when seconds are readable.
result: 8.07
